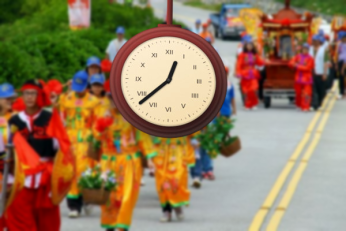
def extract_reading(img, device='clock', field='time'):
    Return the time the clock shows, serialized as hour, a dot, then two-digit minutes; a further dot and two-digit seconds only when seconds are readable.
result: 12.38
